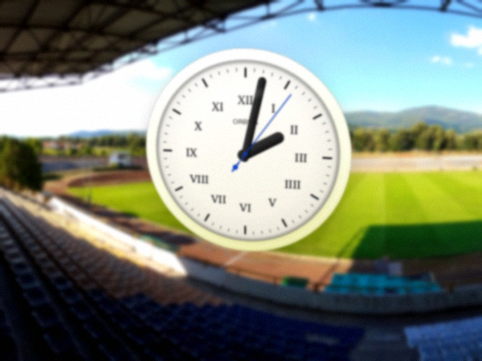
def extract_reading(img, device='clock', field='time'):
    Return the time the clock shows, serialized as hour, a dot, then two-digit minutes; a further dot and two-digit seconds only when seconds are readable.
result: 2.02.06
